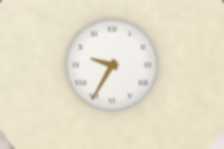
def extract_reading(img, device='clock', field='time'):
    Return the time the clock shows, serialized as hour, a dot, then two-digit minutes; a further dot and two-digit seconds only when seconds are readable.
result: 9.35
